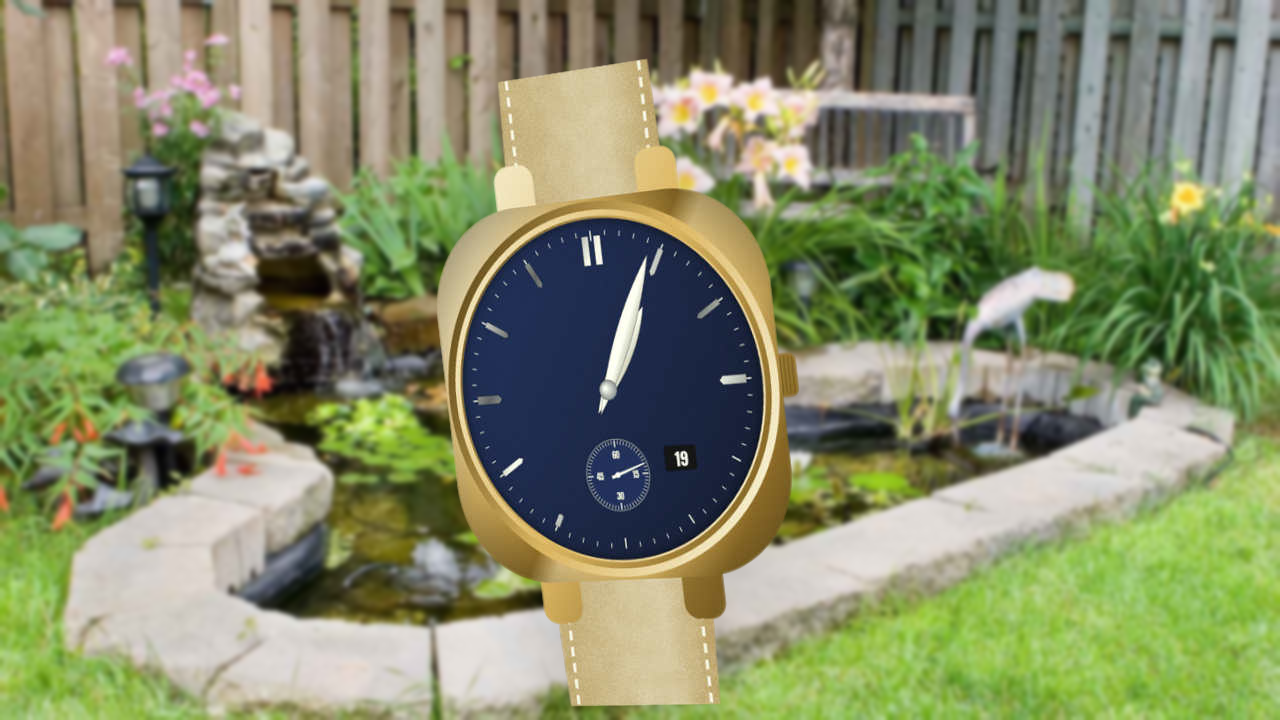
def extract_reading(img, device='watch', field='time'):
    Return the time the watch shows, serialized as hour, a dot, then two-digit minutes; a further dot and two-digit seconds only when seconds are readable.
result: 1.04.12
